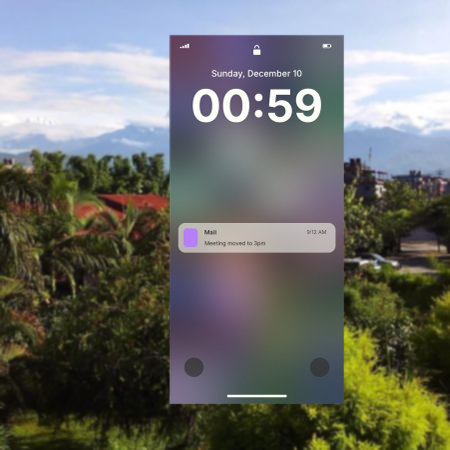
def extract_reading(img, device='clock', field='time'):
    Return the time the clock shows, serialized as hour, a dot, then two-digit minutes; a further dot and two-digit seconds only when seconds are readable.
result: 0.59
